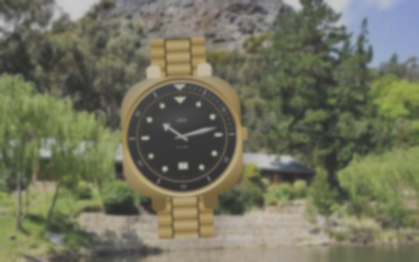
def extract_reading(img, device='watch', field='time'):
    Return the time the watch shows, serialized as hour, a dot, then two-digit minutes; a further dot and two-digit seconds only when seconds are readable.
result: 10.13
